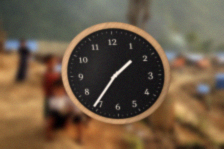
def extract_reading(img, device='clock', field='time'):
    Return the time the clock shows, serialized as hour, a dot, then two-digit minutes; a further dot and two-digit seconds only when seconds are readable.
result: 1.36
